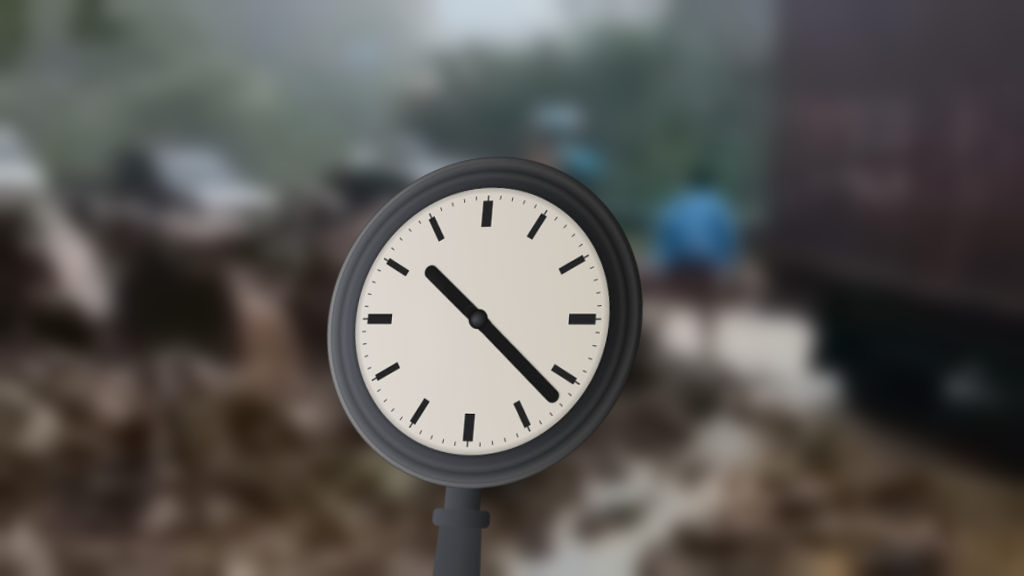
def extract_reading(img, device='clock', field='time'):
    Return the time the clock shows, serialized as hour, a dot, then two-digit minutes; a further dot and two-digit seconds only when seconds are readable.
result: 10.22
